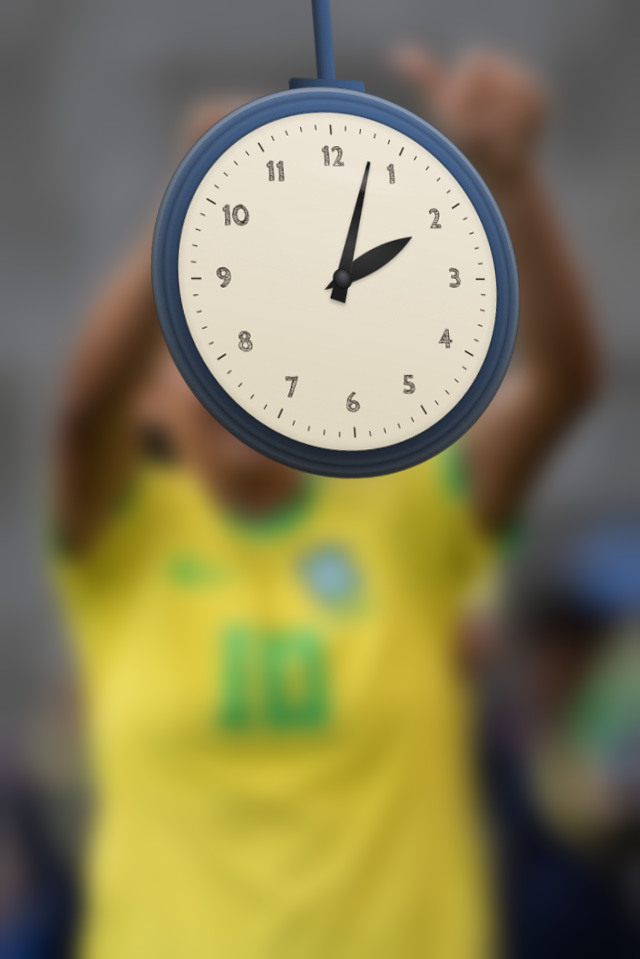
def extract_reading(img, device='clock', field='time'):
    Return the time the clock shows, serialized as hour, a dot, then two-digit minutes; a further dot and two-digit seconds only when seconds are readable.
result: 2.03
